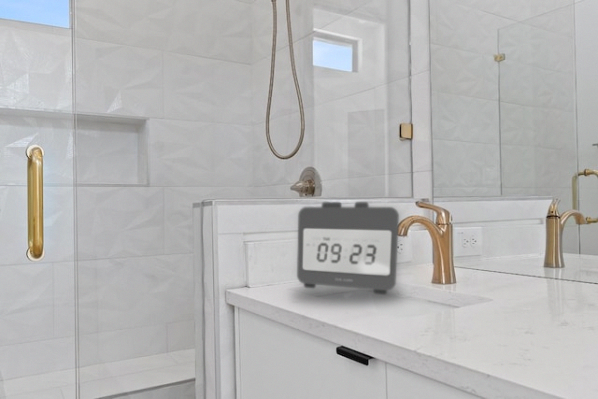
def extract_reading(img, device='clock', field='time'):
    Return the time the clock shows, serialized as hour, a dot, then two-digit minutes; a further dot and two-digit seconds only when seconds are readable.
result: 9.23
